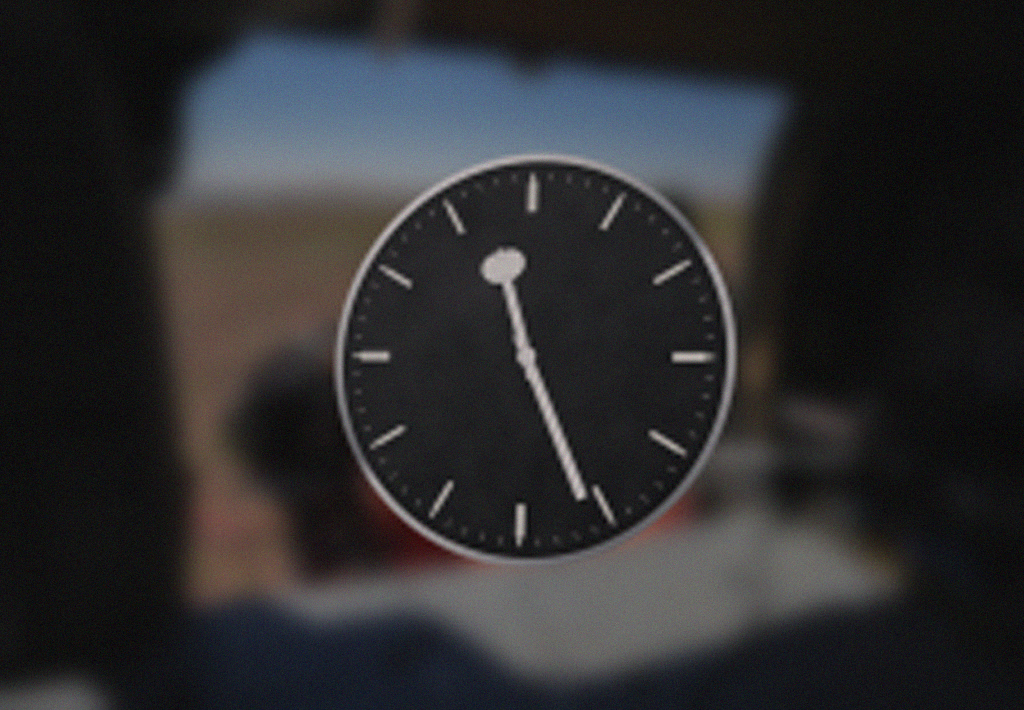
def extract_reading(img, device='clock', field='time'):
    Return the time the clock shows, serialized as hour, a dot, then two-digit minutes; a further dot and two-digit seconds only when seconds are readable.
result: 11.26
